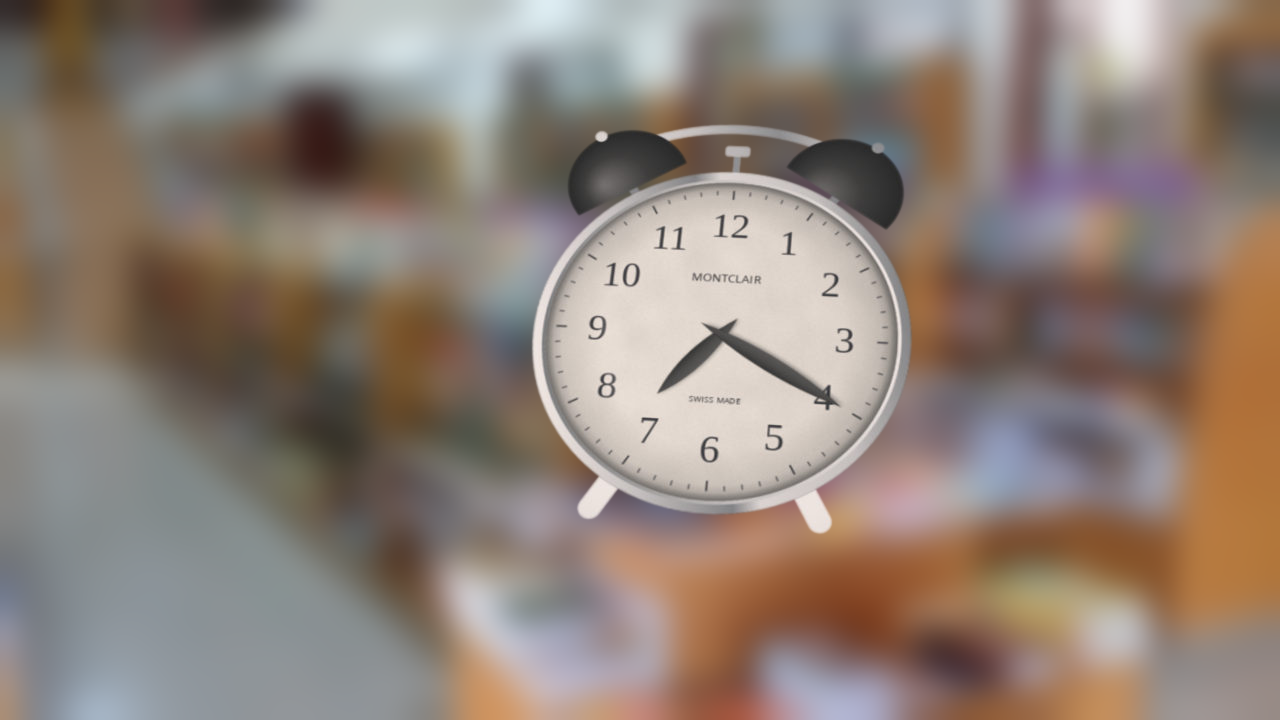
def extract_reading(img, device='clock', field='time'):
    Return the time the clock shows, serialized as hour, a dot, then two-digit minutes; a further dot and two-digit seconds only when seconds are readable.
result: 7.20
